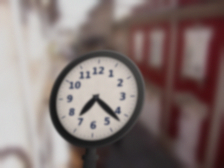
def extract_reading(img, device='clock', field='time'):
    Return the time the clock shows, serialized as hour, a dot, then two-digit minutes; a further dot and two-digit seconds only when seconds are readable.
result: 7.22
